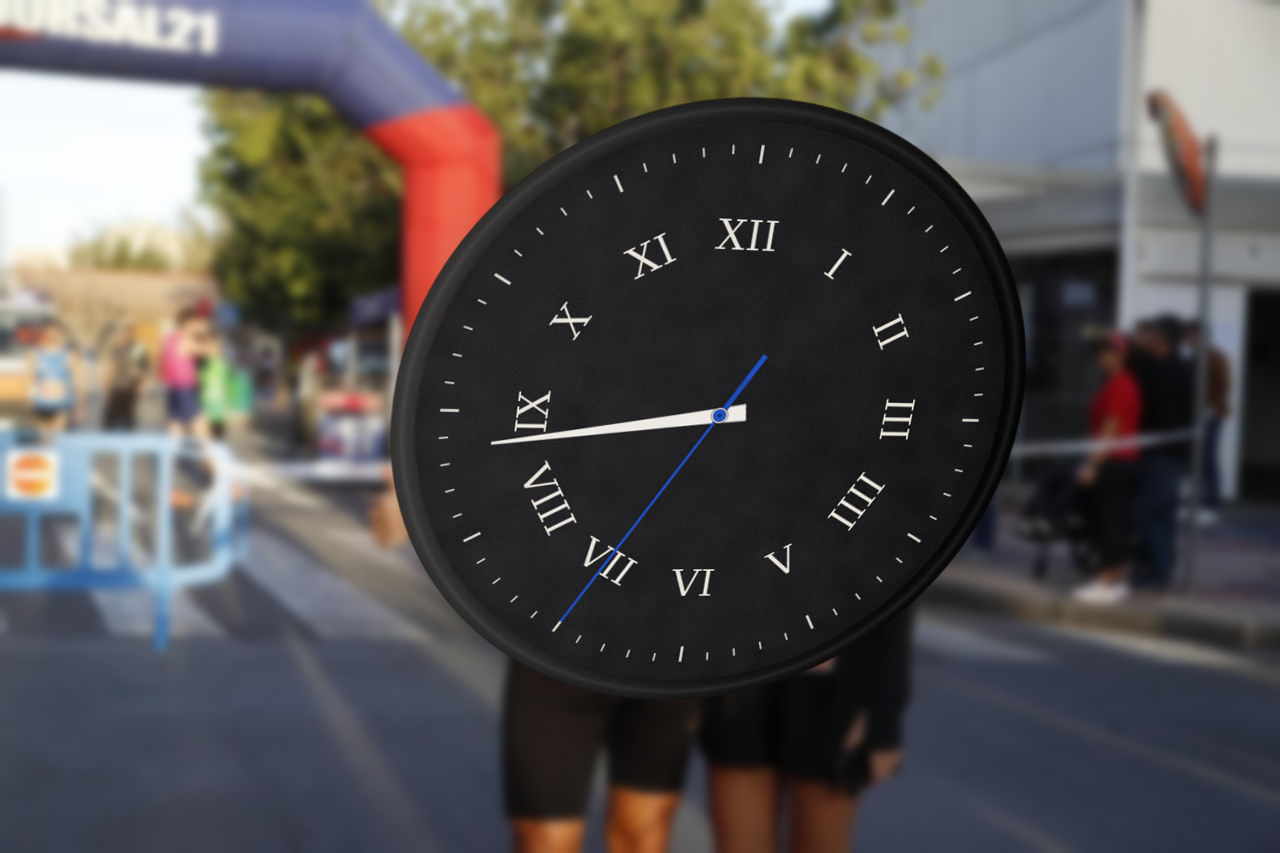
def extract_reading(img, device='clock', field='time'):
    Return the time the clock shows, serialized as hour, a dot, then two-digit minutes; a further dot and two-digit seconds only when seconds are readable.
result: 8.43.35
